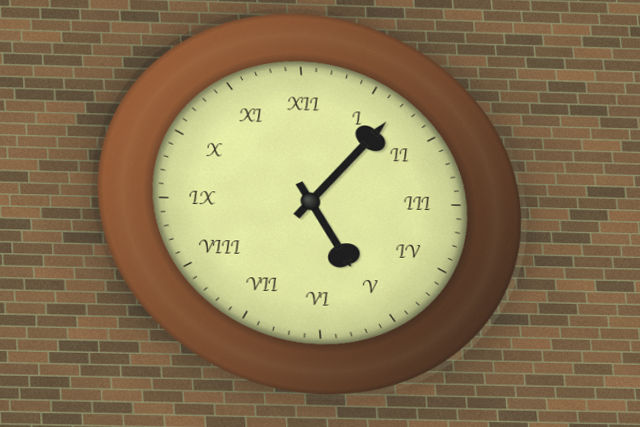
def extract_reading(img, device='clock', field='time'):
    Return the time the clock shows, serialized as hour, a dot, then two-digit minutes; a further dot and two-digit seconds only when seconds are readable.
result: 5.07
